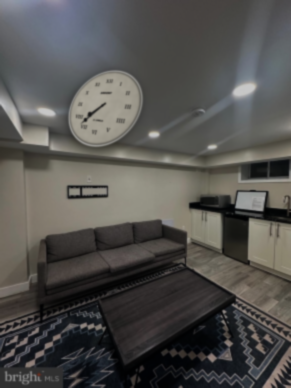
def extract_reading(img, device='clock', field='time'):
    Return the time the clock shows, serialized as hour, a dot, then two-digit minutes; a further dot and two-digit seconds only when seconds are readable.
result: 7.37
